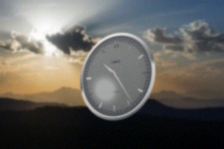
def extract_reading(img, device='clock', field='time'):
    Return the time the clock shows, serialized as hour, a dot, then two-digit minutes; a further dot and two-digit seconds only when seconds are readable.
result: 10.24
